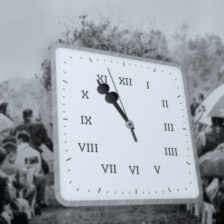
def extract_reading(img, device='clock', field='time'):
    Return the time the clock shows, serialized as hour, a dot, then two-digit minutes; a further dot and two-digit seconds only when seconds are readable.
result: 10.53.57
